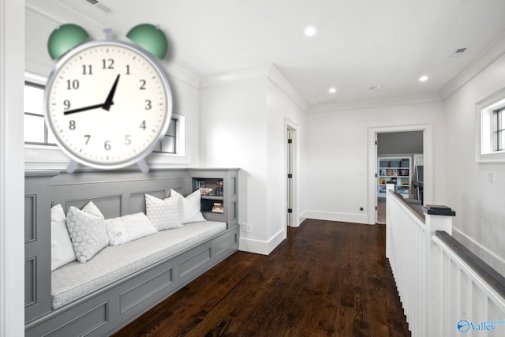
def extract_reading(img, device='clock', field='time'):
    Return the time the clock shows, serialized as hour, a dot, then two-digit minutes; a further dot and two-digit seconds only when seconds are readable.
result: 12.43
